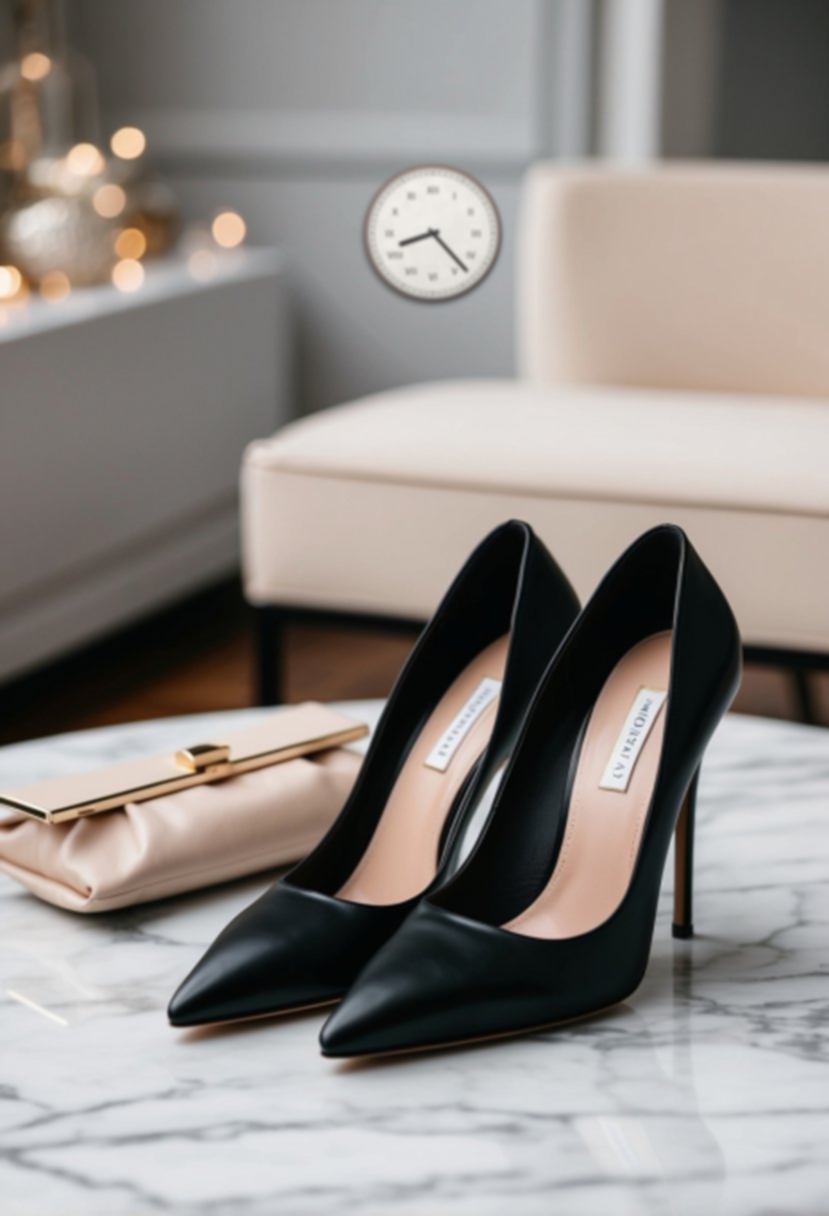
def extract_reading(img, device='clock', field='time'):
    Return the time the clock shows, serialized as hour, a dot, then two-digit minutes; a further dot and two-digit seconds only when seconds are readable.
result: 8.23
